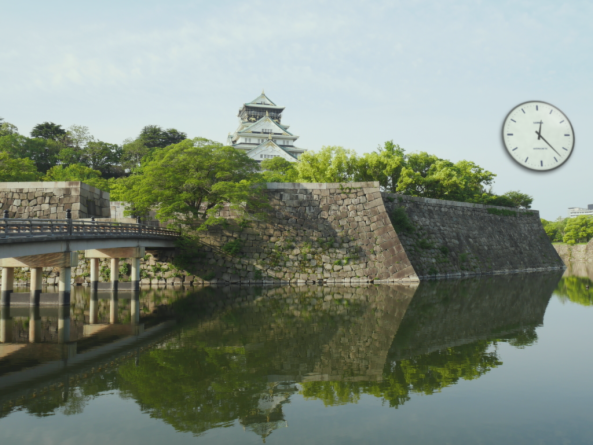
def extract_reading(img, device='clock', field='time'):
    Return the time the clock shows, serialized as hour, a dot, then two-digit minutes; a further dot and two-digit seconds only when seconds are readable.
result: 12.23
